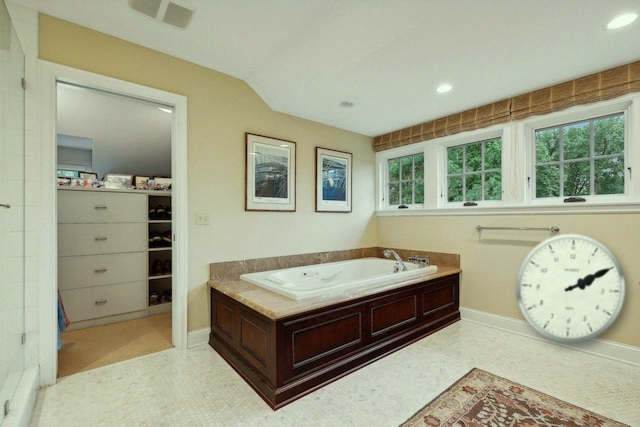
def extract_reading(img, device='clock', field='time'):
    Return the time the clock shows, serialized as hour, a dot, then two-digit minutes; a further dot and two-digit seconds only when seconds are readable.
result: 2.10
